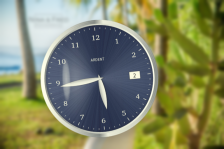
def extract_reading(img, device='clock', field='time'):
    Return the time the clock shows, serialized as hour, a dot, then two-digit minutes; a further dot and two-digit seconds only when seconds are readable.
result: 5.44
